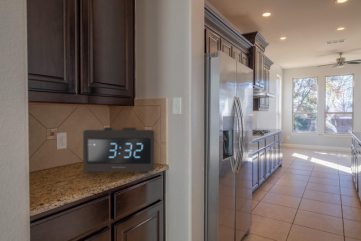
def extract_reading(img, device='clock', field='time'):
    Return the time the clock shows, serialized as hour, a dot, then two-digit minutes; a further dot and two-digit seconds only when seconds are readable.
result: 3.32
